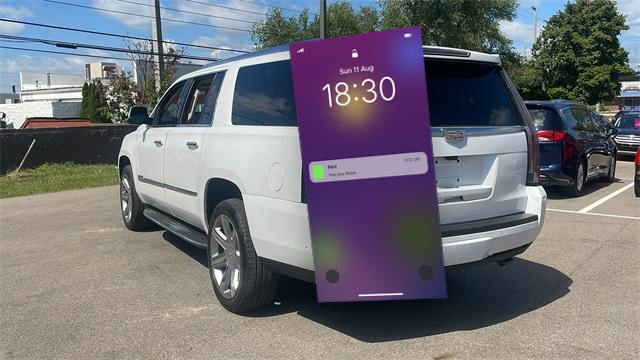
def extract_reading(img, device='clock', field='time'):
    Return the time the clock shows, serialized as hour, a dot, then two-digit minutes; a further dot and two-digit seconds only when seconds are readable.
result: 18.30
